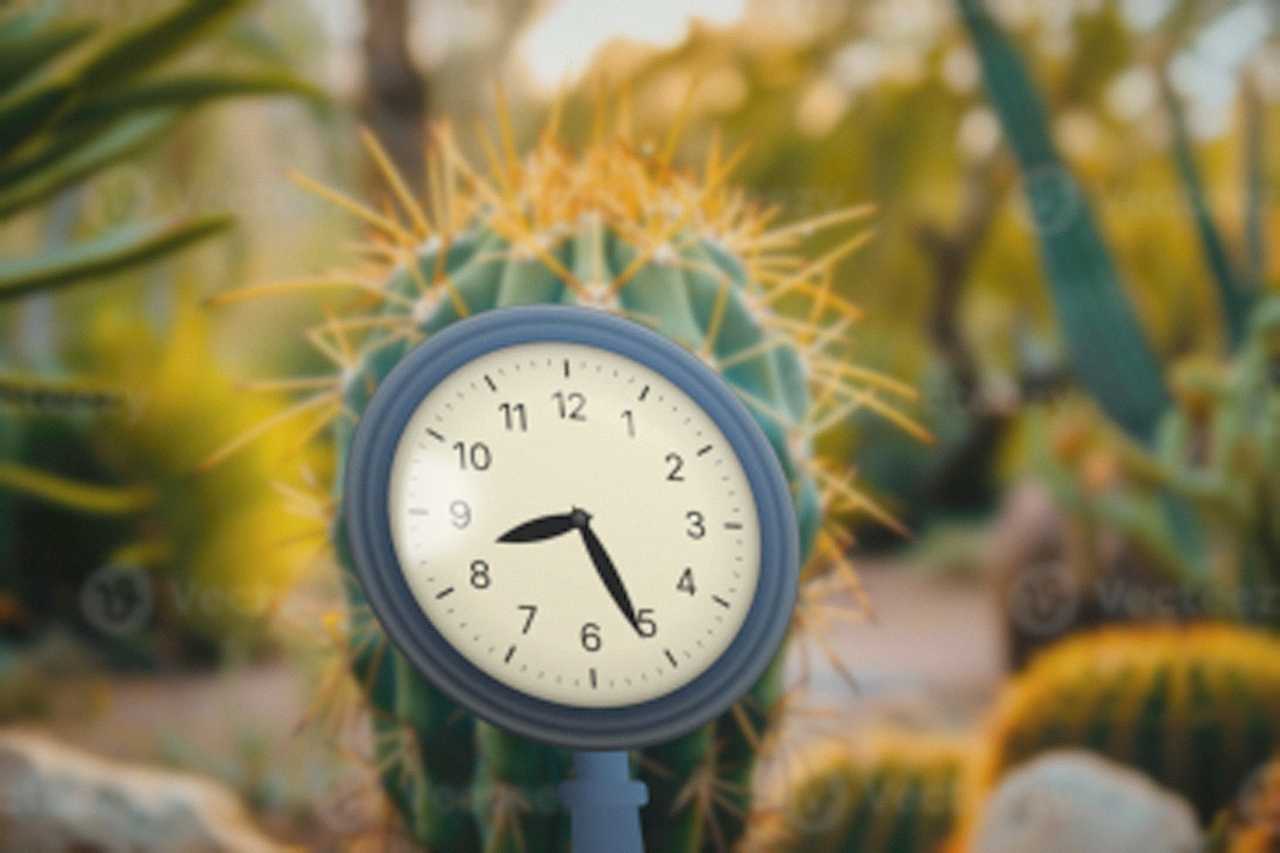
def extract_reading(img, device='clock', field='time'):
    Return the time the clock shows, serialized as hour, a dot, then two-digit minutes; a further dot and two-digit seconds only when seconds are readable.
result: 8.26
